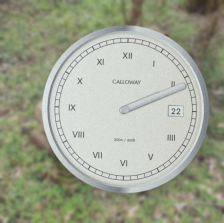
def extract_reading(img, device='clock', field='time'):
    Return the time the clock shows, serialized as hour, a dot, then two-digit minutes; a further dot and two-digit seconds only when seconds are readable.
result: 2.11
